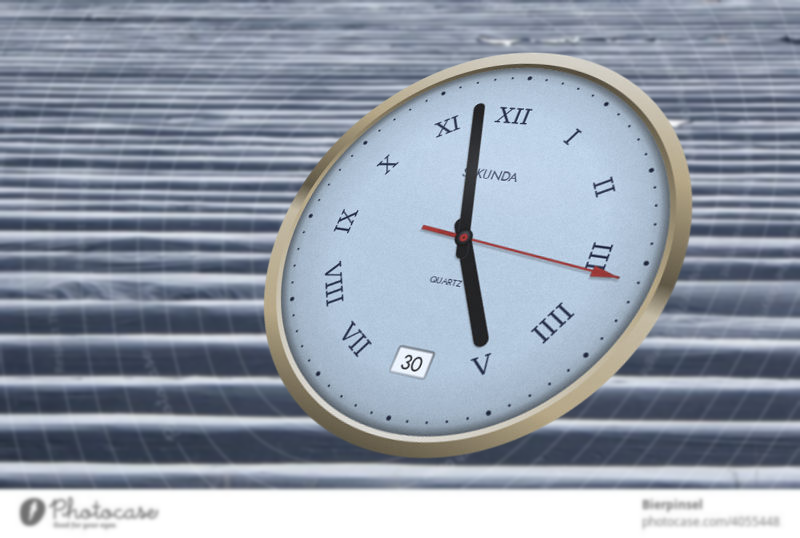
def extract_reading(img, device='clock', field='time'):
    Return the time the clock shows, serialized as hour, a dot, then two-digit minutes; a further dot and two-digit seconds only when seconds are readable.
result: 4.57.16
